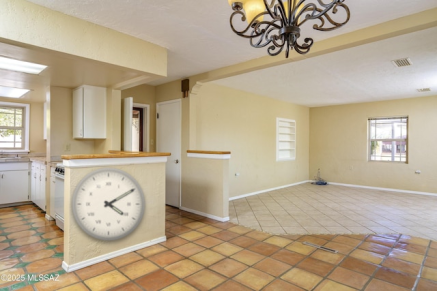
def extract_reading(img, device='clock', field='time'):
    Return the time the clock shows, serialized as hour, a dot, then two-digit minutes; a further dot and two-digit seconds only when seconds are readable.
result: 4.10
